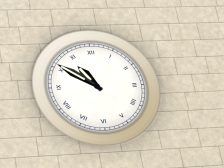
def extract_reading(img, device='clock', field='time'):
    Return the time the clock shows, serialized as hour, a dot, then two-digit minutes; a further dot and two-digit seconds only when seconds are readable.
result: 10.51
